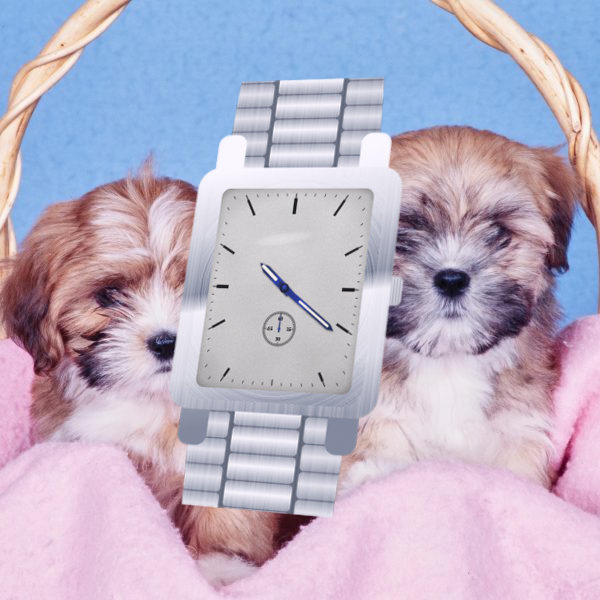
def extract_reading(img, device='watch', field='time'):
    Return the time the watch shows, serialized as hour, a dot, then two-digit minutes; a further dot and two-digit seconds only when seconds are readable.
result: 10.21
